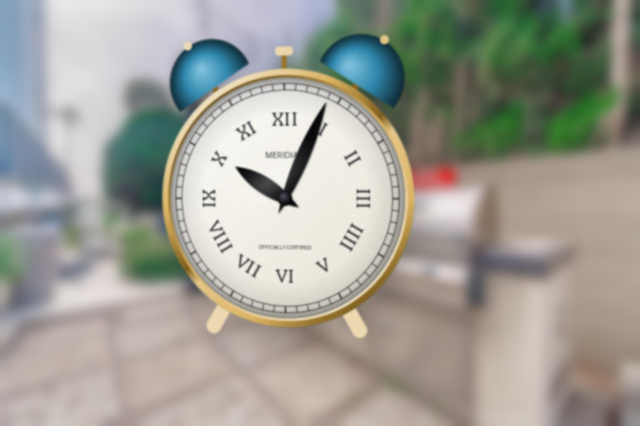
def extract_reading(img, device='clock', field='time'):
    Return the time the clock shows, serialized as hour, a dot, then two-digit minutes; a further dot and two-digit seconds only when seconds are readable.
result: 10.04
